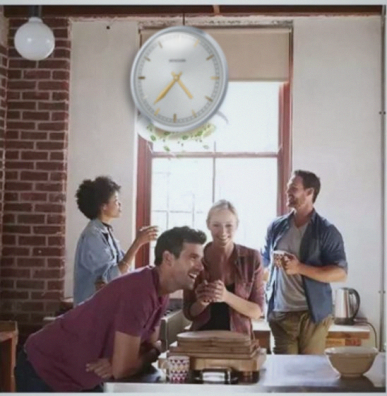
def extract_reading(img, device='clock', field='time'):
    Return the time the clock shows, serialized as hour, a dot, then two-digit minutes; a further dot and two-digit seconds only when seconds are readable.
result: 4.37
